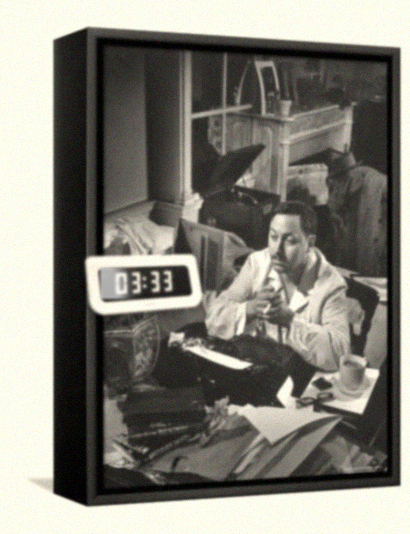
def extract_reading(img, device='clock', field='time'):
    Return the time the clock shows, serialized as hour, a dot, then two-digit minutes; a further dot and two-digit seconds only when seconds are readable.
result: 3.33
